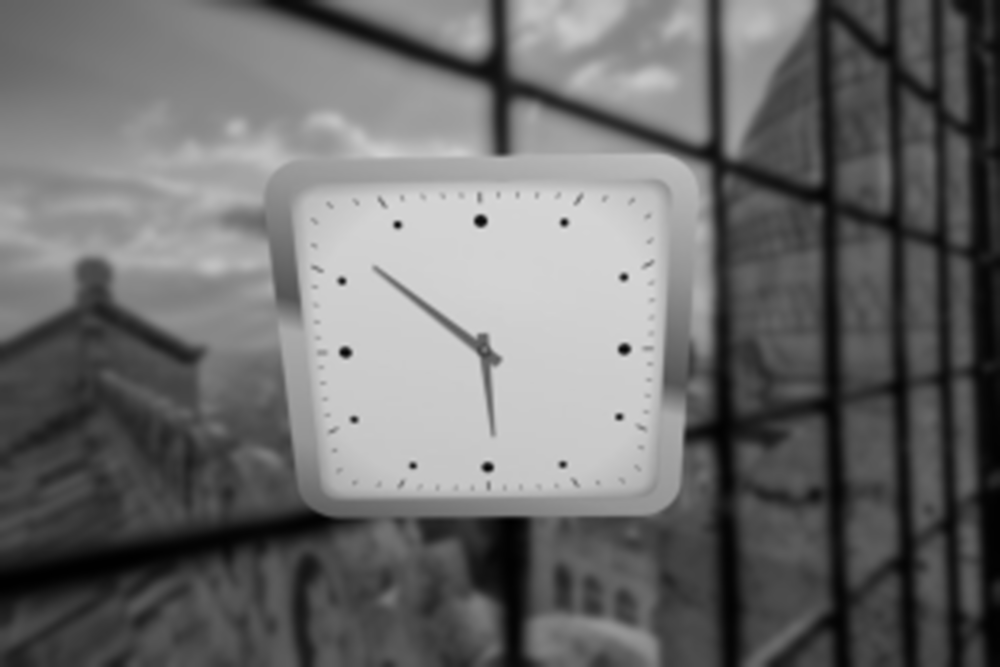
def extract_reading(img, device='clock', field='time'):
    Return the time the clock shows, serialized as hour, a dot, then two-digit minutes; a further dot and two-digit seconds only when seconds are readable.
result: 5.52
